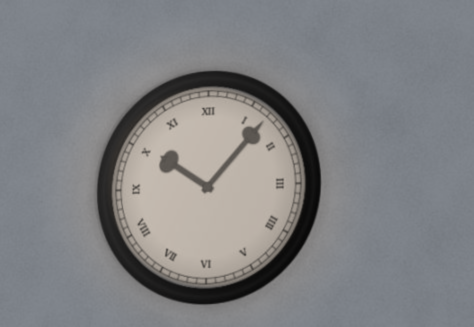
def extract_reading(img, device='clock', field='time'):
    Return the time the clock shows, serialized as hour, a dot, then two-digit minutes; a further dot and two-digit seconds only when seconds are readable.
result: 10.07
